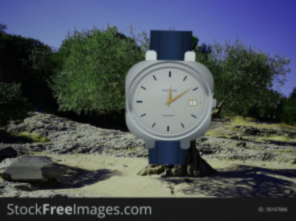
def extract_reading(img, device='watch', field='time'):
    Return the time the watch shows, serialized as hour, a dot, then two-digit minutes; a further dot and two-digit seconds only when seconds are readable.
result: 12.09
